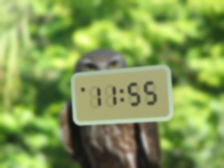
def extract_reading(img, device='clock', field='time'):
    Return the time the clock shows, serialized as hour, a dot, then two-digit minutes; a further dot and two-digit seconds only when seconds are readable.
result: 11.55
